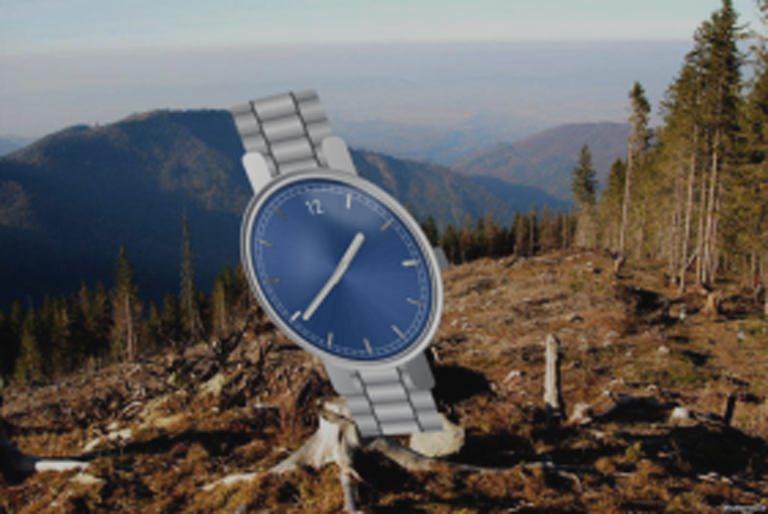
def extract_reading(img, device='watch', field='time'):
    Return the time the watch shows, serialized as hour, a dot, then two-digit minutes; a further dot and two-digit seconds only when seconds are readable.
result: 1.39
